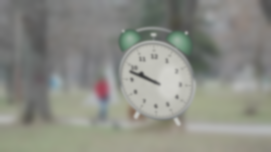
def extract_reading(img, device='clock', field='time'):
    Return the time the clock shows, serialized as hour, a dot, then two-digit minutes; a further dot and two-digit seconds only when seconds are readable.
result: 9.48
